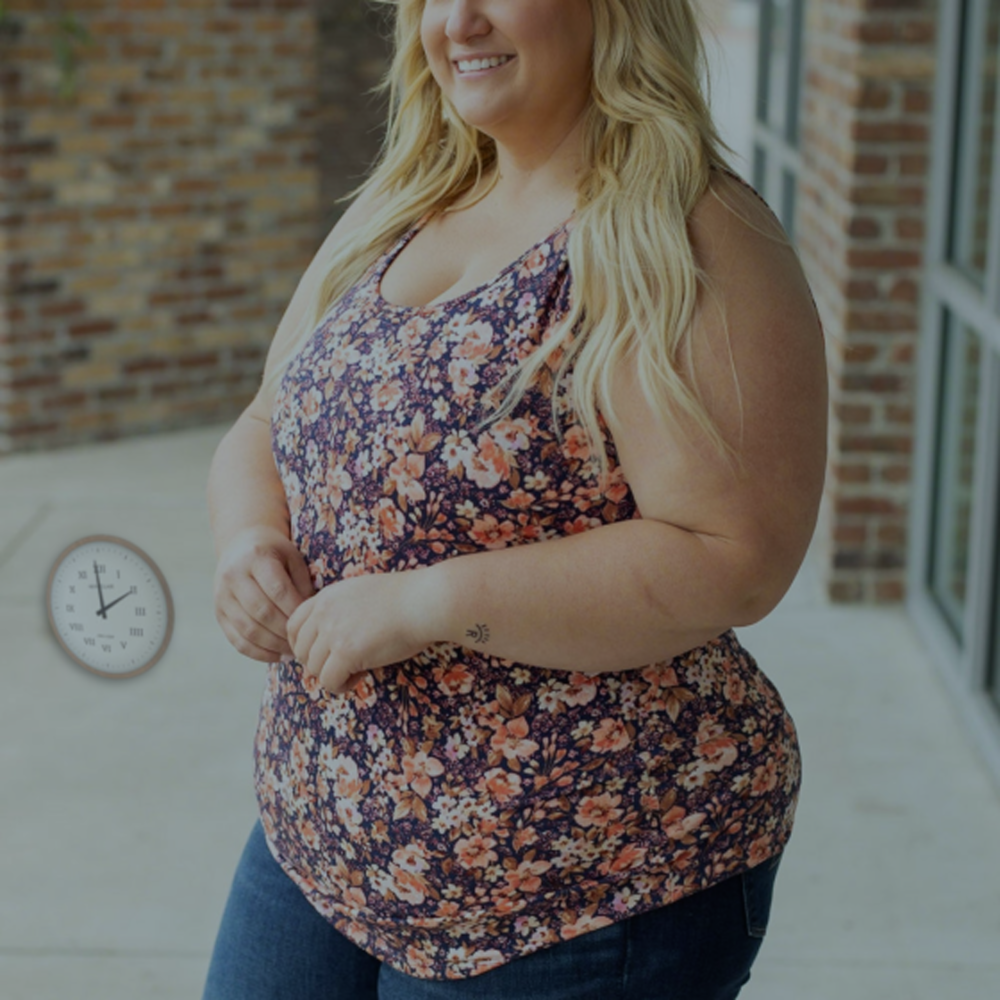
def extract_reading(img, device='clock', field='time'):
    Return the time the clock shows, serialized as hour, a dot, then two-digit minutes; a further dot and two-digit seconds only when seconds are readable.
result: 1.59
